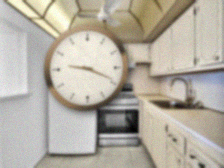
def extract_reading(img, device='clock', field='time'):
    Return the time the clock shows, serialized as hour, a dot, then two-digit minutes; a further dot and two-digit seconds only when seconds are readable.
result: 9.19
